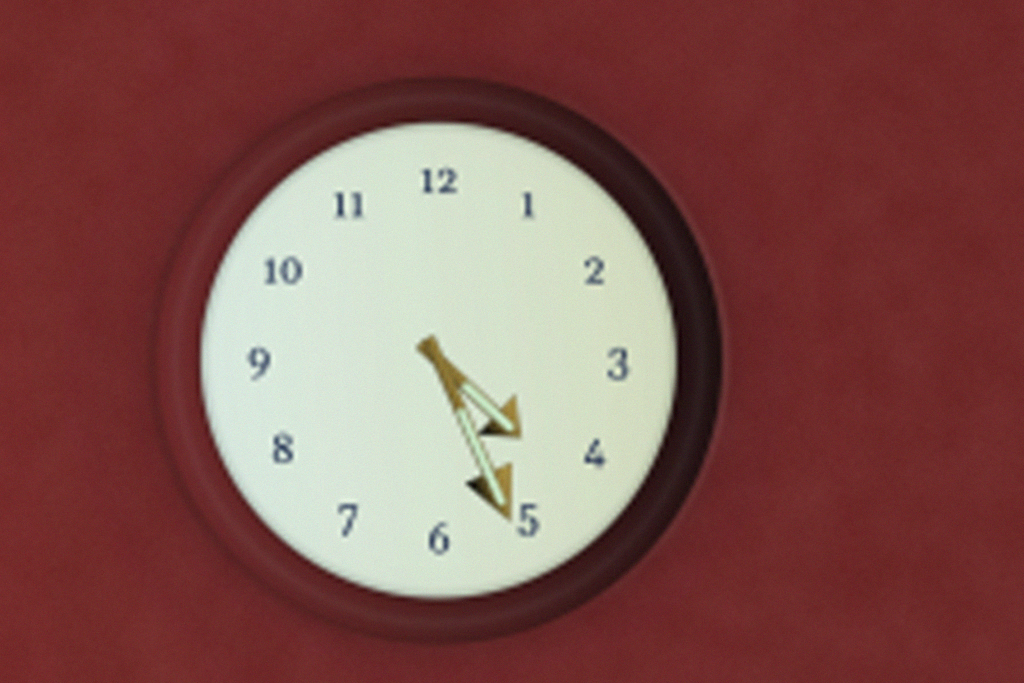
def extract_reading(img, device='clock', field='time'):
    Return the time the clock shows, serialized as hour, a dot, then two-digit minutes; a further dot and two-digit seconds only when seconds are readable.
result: 4.26
